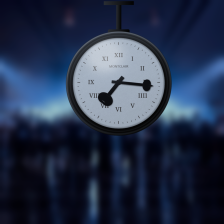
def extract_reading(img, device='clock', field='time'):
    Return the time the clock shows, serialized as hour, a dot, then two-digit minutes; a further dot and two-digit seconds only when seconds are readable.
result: 7.16
